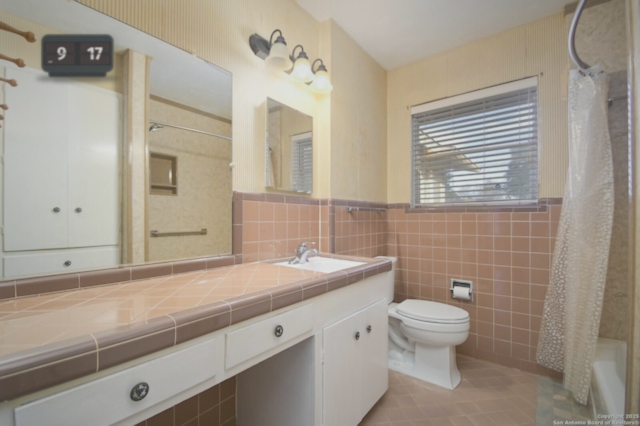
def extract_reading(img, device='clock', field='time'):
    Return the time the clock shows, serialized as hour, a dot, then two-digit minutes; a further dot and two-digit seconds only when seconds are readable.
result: 9.17
